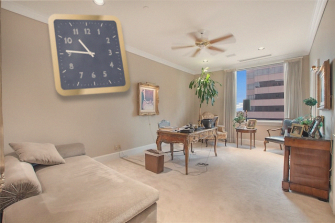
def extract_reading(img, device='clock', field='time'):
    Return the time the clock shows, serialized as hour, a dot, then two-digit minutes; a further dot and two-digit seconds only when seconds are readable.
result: 10.46
